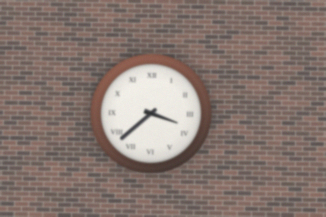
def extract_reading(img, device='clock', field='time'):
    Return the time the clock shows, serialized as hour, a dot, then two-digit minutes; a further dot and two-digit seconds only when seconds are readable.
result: 3.38
